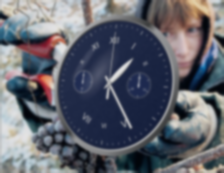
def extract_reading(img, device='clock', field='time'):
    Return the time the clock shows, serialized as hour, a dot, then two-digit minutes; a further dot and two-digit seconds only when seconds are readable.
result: 1.24
